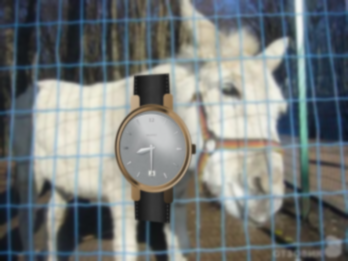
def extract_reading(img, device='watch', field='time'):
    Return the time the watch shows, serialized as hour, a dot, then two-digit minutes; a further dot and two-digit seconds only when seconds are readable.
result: 8.30
